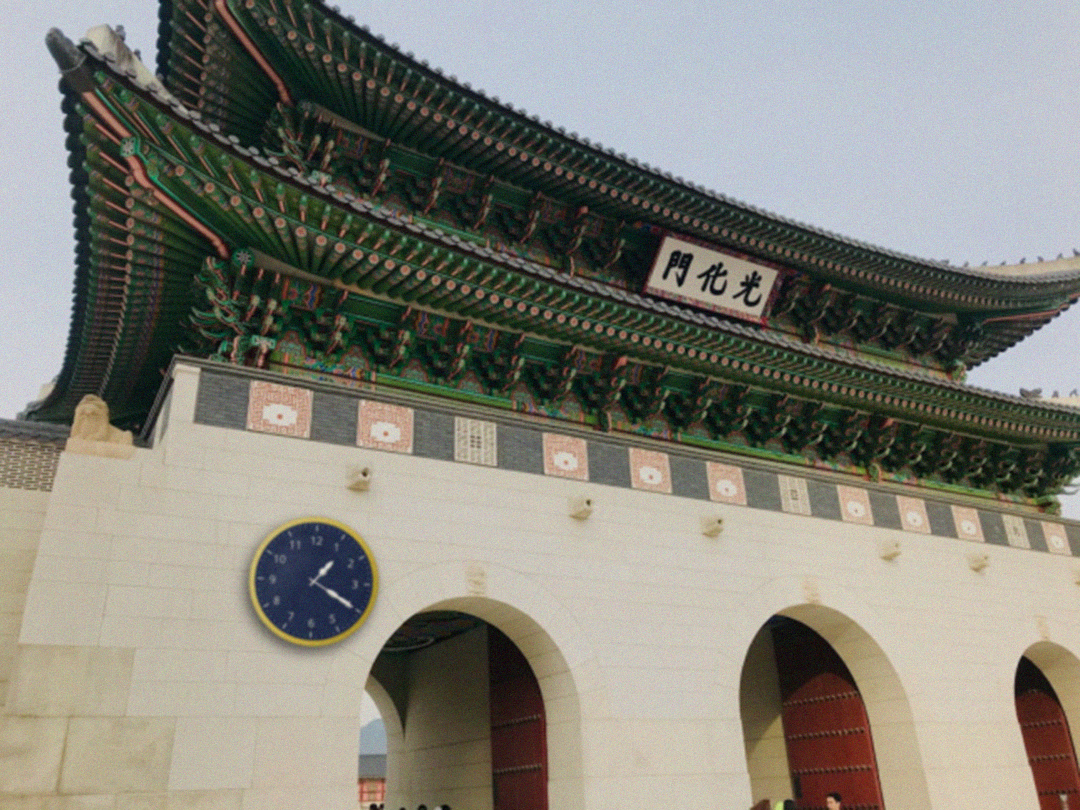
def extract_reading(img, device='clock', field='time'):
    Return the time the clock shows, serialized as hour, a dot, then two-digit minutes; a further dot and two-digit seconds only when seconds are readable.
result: 1.20
